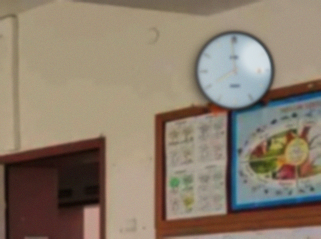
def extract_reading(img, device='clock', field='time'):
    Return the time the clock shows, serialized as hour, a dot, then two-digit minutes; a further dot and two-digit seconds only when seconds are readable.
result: 7.59
